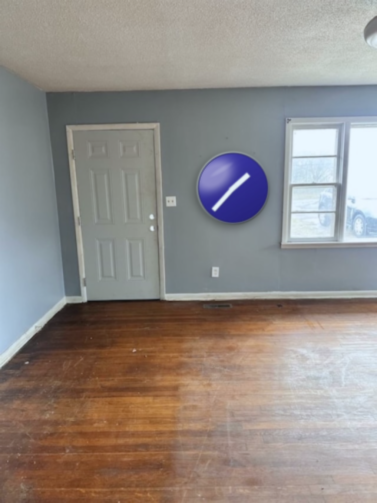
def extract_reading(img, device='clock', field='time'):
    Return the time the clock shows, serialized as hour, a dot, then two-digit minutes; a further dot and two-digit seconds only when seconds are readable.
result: 1.37
